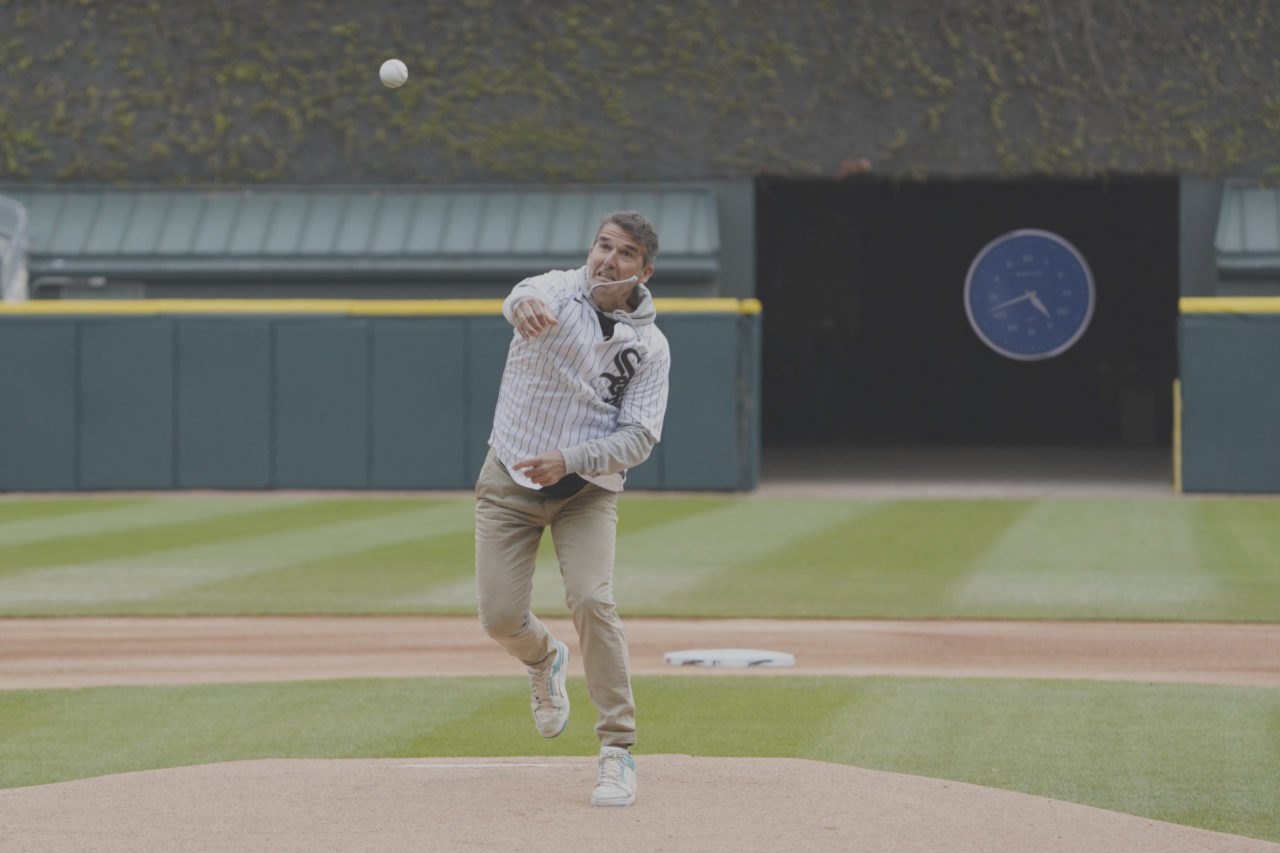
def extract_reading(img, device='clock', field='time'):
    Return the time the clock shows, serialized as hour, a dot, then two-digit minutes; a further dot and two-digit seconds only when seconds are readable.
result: 4.42
